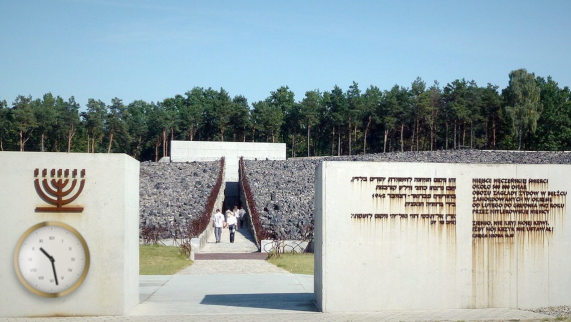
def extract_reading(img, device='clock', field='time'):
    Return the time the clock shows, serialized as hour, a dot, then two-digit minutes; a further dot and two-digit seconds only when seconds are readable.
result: 10.28
